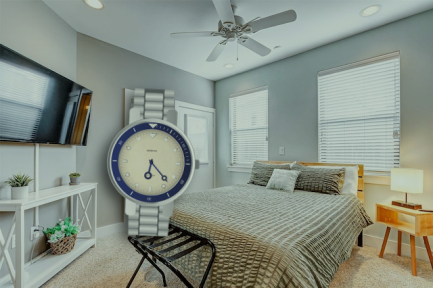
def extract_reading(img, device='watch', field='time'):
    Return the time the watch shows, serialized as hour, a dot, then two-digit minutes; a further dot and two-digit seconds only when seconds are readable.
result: 6.23
